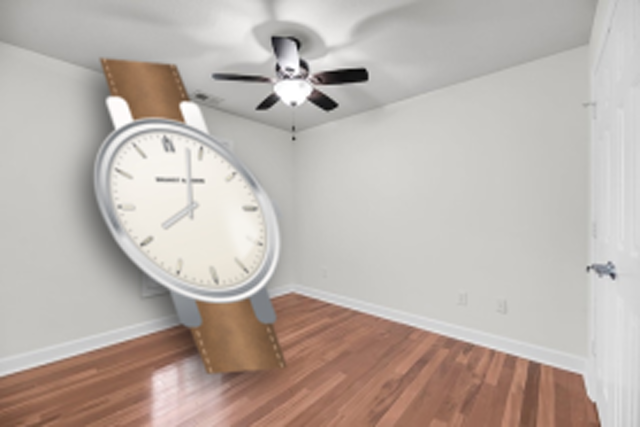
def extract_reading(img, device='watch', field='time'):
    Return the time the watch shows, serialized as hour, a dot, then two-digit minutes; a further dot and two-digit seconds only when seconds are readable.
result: 8.03
